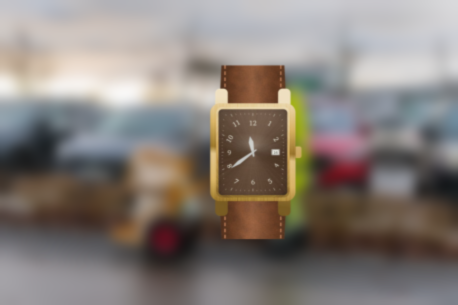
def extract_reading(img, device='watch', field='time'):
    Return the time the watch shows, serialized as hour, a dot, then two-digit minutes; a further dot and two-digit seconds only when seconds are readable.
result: 11.39
